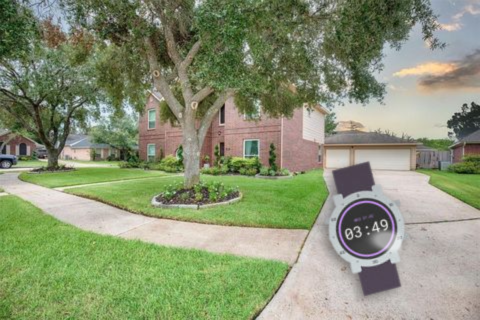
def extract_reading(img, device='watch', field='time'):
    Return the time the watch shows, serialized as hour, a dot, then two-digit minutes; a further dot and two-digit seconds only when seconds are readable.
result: 3.49
